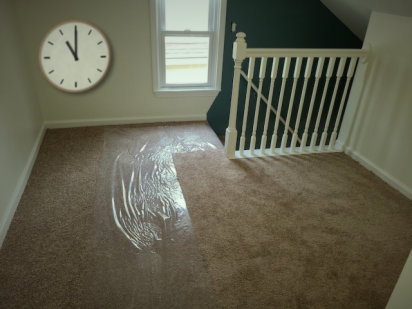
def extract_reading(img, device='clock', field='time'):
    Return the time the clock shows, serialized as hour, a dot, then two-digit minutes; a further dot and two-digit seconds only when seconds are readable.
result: 11.00
